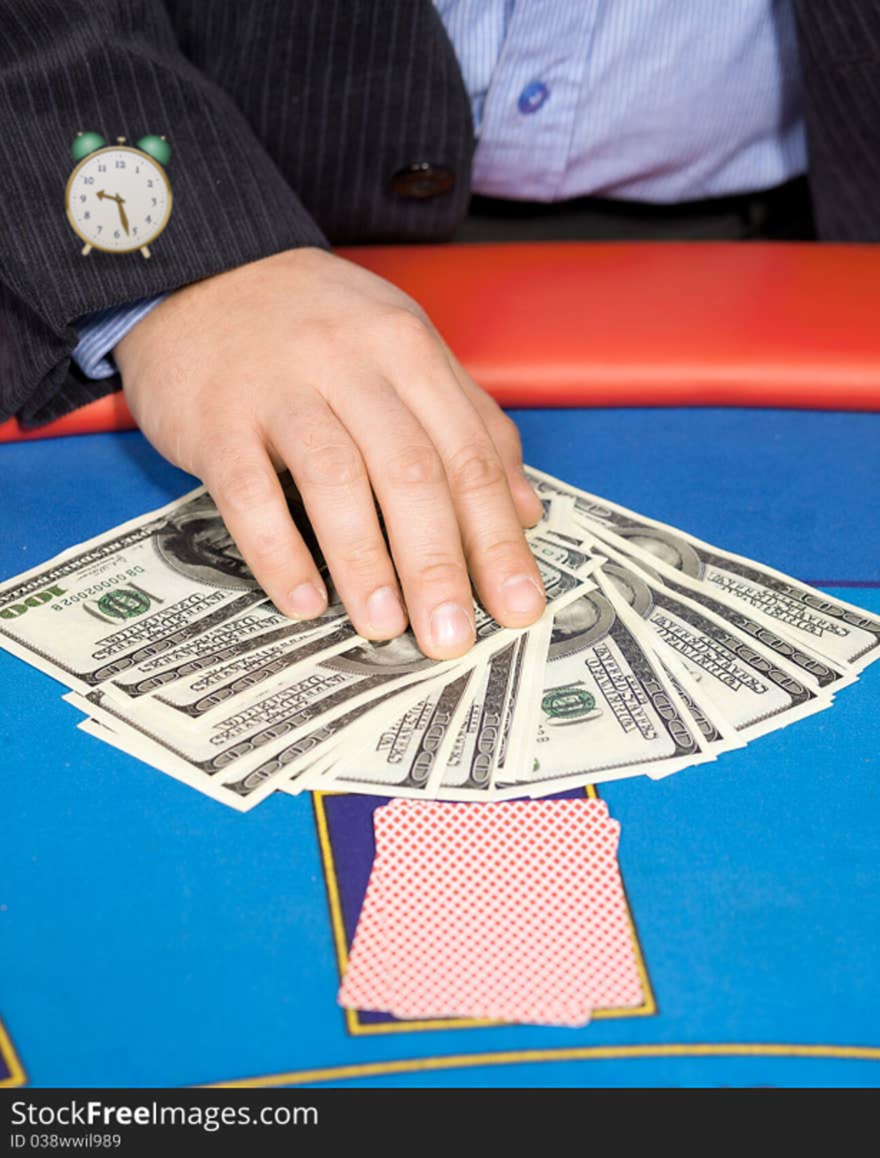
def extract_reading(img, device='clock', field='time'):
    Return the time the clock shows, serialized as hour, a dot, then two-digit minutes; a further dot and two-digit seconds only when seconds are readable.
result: 9.27
